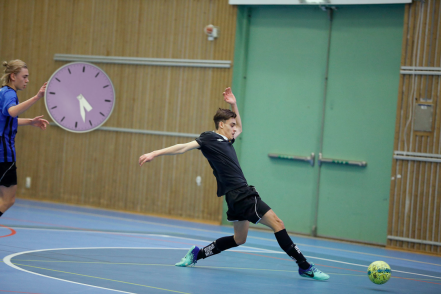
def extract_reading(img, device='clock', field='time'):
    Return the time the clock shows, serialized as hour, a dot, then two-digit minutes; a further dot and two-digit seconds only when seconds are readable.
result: 4.27
